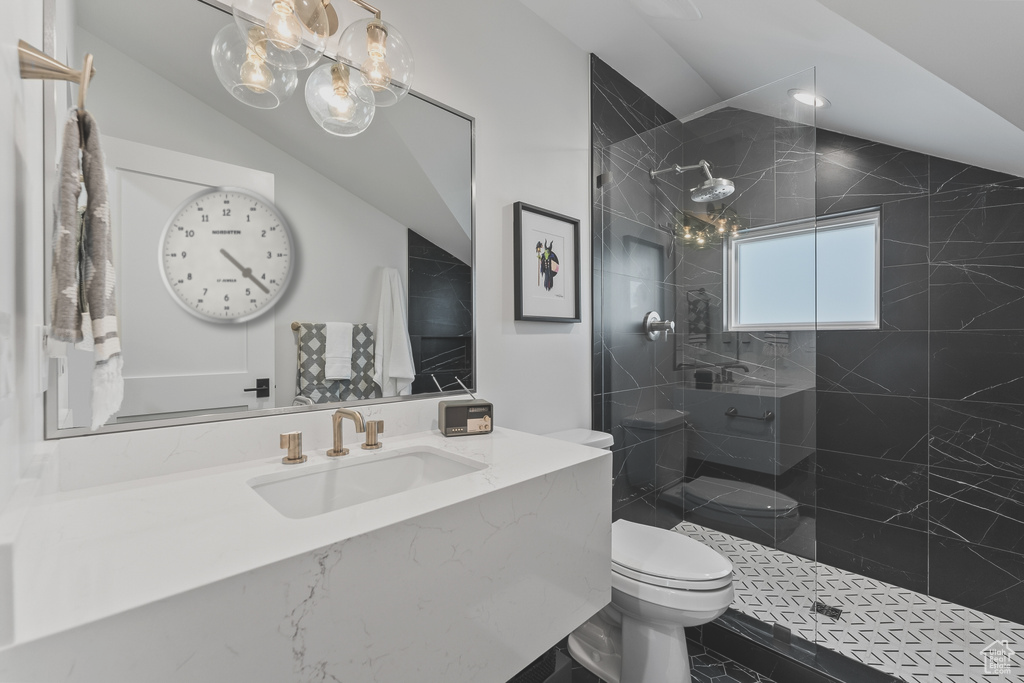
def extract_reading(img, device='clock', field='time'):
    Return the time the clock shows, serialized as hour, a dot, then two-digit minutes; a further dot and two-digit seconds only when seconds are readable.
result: 4.22
